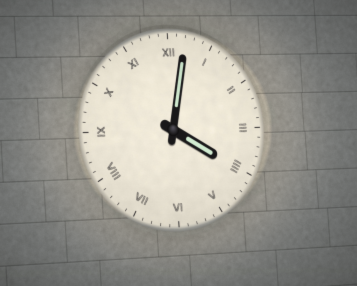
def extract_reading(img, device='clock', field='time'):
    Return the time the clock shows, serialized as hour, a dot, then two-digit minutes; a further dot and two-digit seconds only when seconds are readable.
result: 4.02
